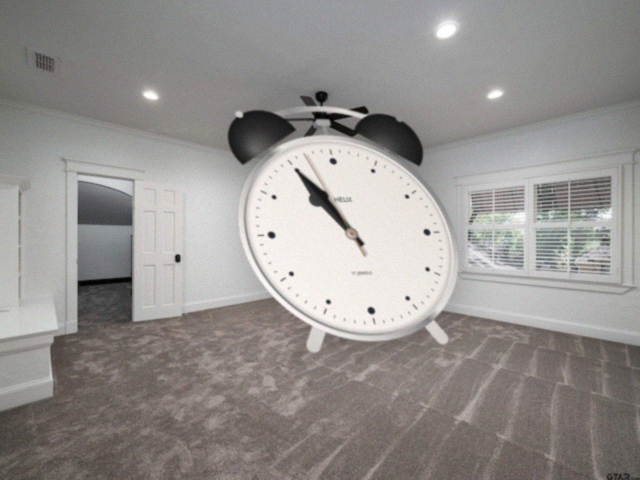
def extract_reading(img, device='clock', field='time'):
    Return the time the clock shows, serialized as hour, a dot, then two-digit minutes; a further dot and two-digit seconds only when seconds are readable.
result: 10.54.57
